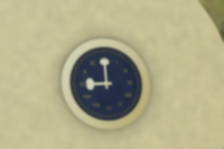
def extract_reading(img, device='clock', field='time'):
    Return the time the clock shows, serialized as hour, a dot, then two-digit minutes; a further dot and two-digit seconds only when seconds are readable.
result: 9.00
